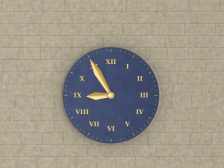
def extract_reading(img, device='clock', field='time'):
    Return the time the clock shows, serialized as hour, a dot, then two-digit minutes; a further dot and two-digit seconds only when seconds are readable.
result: 8.55
